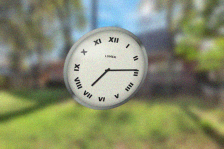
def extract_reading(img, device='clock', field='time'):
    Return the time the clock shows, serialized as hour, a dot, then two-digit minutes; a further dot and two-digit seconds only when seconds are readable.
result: 7.14
